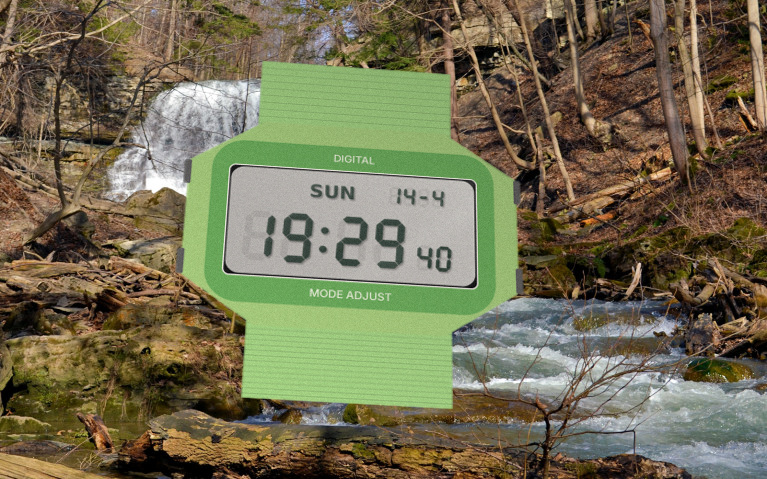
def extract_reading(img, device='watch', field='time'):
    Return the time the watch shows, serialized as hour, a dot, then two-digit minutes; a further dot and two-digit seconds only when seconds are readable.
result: 19.29.40
